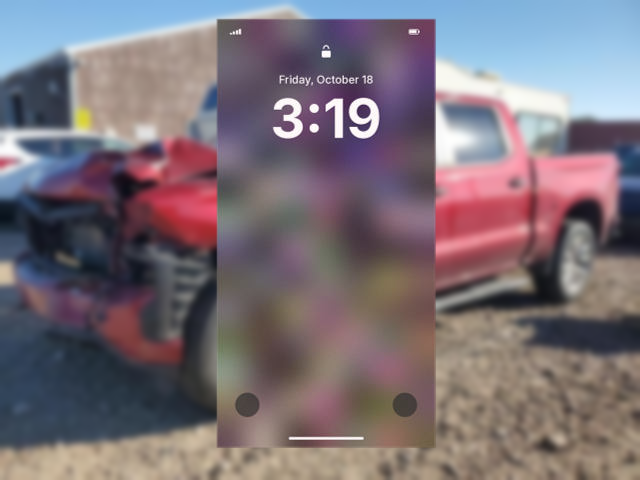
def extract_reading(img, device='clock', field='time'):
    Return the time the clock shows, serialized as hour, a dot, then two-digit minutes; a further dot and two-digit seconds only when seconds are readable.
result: 3.19
